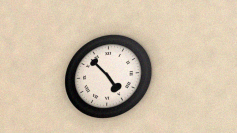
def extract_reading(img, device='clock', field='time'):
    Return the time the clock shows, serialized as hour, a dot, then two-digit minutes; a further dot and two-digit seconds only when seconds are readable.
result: 4.53
